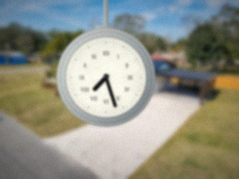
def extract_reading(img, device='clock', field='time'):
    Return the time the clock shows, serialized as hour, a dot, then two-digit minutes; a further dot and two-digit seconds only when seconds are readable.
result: 7.27
